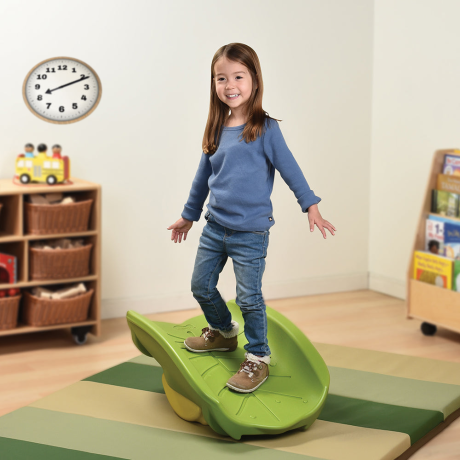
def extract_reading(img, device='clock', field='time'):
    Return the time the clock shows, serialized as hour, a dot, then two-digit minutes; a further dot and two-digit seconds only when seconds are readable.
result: 8.11
